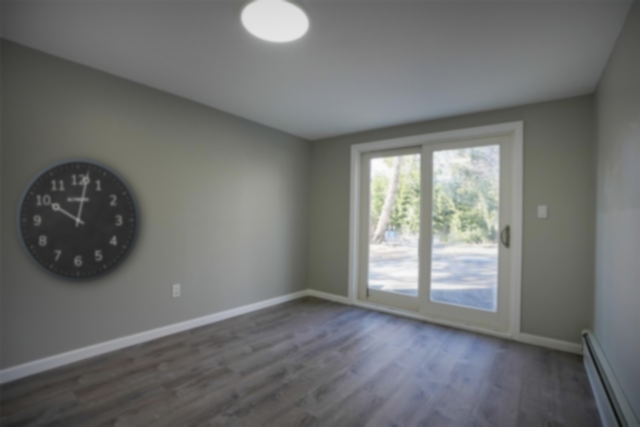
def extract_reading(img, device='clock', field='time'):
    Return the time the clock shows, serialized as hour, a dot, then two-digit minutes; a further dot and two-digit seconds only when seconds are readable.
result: 10.02
